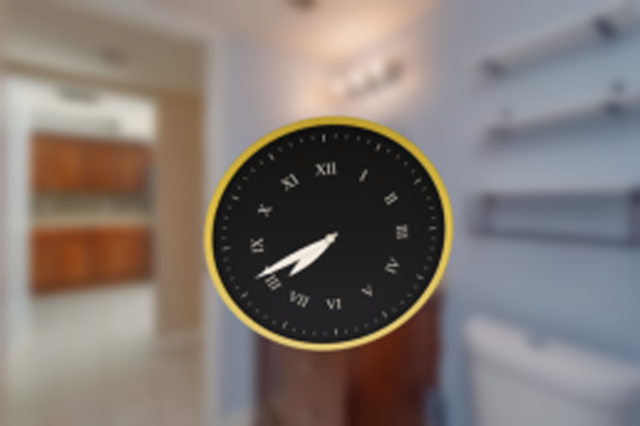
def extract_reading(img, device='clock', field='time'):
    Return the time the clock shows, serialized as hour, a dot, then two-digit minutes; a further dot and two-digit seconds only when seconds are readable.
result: 7.41
